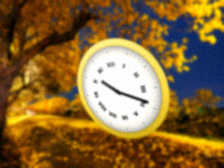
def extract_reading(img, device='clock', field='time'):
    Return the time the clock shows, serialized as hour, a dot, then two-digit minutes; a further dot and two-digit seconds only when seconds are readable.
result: 10.19
